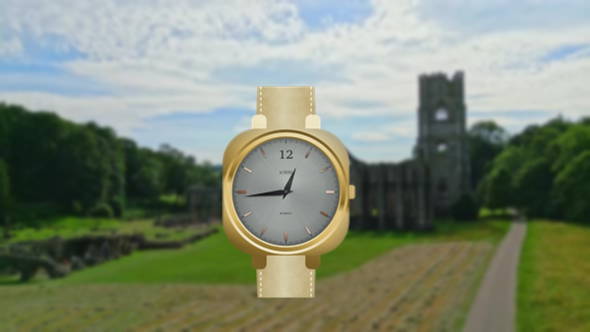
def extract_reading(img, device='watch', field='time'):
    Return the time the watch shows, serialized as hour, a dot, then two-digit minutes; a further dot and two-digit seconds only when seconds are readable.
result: 12.44
